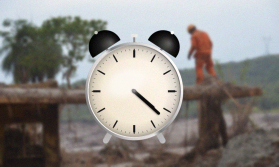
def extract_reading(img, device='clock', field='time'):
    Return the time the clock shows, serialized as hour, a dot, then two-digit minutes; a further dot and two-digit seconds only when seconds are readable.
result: 4.22
